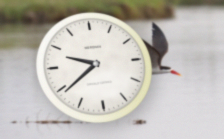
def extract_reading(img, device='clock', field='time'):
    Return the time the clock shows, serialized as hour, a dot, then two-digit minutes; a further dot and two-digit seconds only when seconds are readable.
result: 9.39
